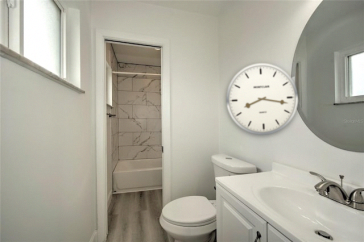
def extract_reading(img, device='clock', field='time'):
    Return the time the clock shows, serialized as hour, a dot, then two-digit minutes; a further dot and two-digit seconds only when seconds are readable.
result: 8.17
